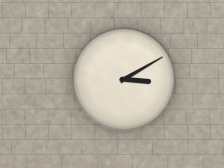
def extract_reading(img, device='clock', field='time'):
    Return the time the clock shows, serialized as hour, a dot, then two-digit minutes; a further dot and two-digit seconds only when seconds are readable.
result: 3.10
